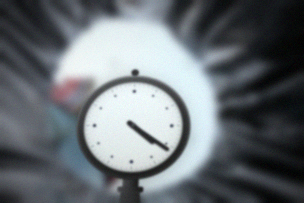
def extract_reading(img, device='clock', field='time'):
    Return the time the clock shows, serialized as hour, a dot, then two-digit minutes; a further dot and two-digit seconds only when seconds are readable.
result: 4.21
